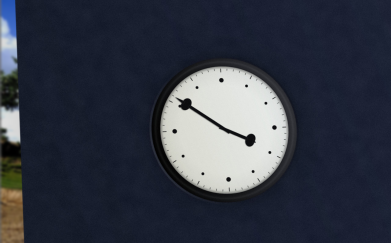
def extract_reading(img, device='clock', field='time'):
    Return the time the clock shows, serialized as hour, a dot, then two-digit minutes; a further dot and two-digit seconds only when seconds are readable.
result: 3.51
